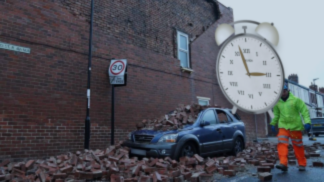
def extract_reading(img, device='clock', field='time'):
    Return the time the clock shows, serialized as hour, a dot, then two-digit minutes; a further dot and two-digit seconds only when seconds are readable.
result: 2.57
